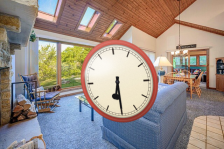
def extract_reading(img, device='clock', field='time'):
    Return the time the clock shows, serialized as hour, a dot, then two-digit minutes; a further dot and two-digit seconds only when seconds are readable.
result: 6.30
